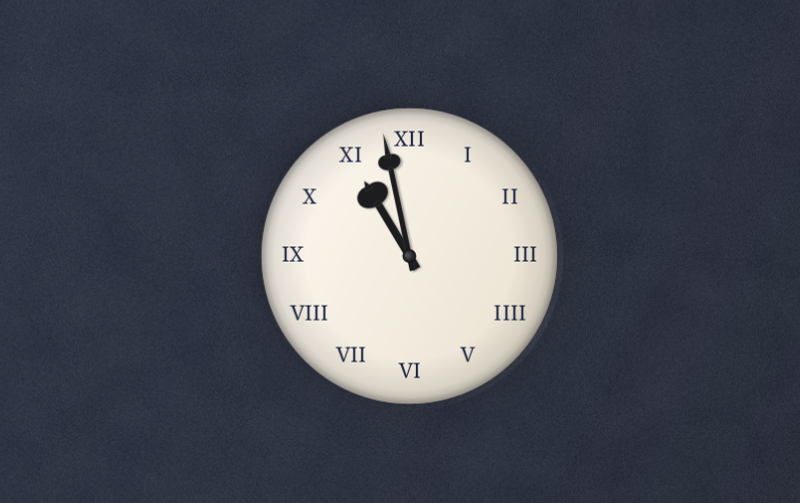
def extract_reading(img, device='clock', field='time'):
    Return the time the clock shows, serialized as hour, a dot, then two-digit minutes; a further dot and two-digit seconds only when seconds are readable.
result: 10.58
